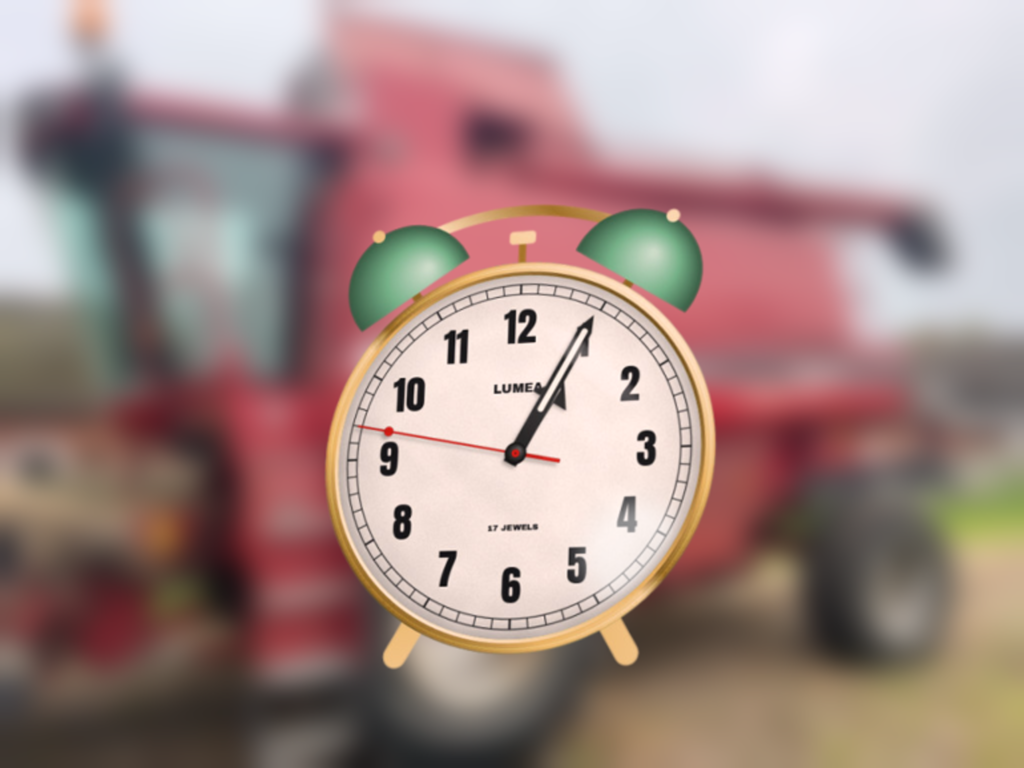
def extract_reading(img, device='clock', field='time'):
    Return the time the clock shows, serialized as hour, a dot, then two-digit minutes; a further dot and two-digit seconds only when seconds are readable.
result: 1.04.47
